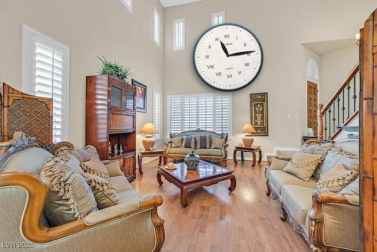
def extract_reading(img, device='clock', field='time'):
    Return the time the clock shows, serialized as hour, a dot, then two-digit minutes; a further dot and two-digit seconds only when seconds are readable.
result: 11.14
